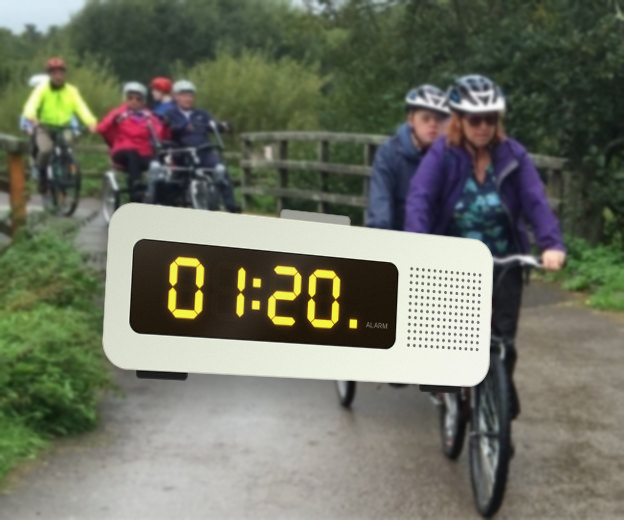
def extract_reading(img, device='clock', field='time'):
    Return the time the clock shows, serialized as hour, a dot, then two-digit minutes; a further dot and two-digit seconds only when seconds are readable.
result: 1.20
